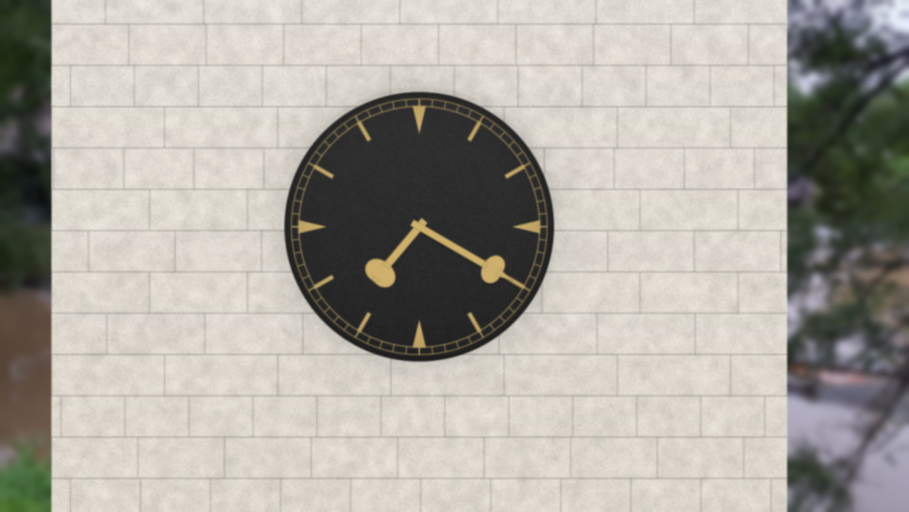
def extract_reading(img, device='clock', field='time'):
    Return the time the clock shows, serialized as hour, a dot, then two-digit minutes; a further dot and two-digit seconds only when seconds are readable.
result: 7.20
